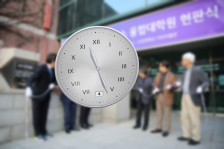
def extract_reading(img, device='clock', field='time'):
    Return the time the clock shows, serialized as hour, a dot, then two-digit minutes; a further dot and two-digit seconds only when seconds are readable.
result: 11.27
